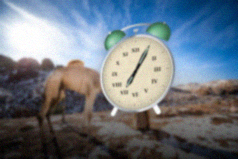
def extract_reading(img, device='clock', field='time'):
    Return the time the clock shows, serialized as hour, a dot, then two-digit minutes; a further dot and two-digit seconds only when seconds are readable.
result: 7.05
